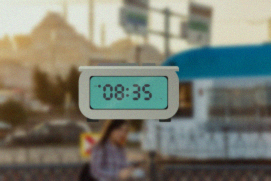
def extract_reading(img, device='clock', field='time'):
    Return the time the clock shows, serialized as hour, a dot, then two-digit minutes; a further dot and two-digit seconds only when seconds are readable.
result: 8.35
